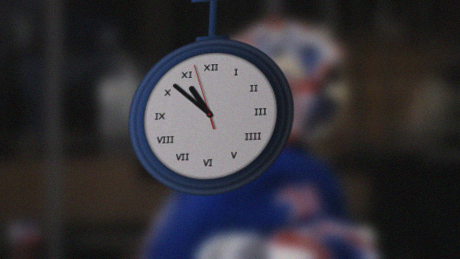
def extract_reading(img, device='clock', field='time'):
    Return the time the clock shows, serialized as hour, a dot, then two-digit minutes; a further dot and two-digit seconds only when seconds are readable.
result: 10.51.57
